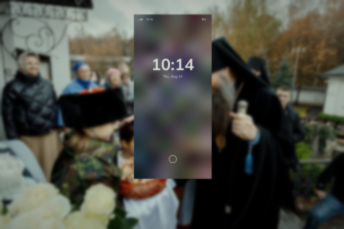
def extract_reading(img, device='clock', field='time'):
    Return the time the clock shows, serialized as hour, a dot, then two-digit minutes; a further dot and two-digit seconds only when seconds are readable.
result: 10.14
